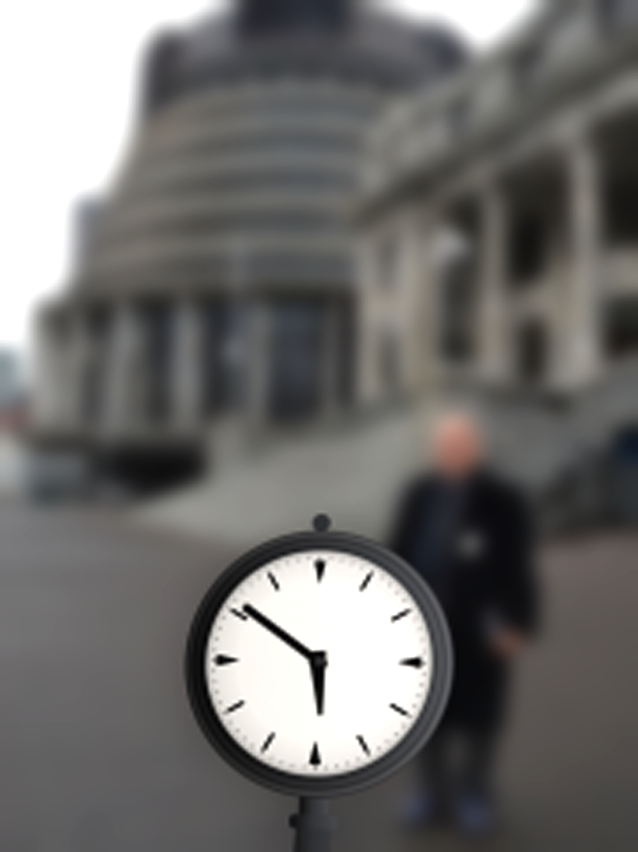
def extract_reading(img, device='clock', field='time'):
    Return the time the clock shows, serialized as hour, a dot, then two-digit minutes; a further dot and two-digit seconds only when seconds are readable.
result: 5.51
